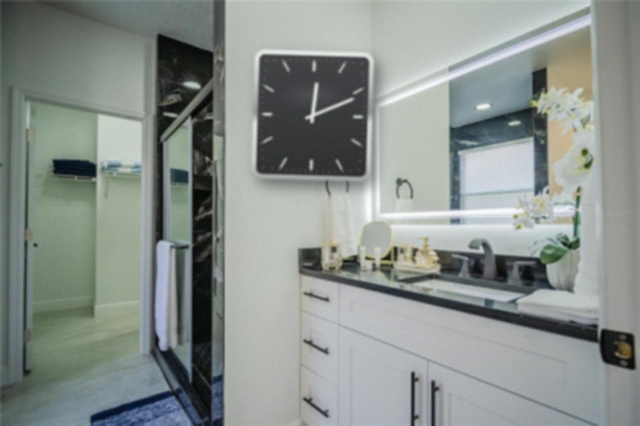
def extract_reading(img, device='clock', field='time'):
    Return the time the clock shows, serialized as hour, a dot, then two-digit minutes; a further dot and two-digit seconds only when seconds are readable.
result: 12.11
